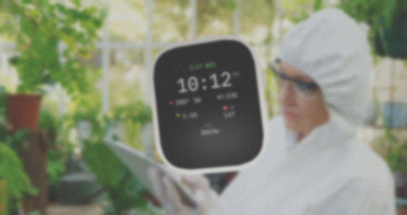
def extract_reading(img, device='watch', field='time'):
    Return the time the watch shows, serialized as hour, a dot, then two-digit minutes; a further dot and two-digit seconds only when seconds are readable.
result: 10.12
